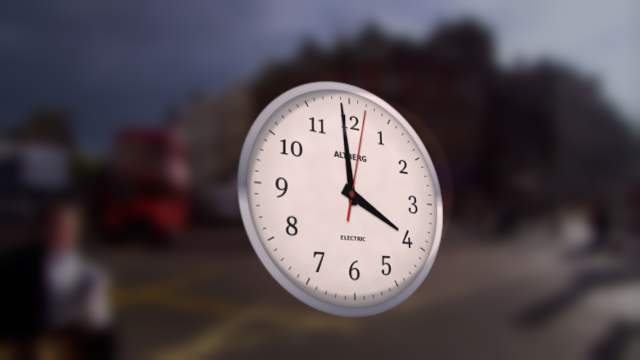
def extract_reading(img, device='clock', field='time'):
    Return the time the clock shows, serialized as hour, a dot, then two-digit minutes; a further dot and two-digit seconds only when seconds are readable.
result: 3.59.02
